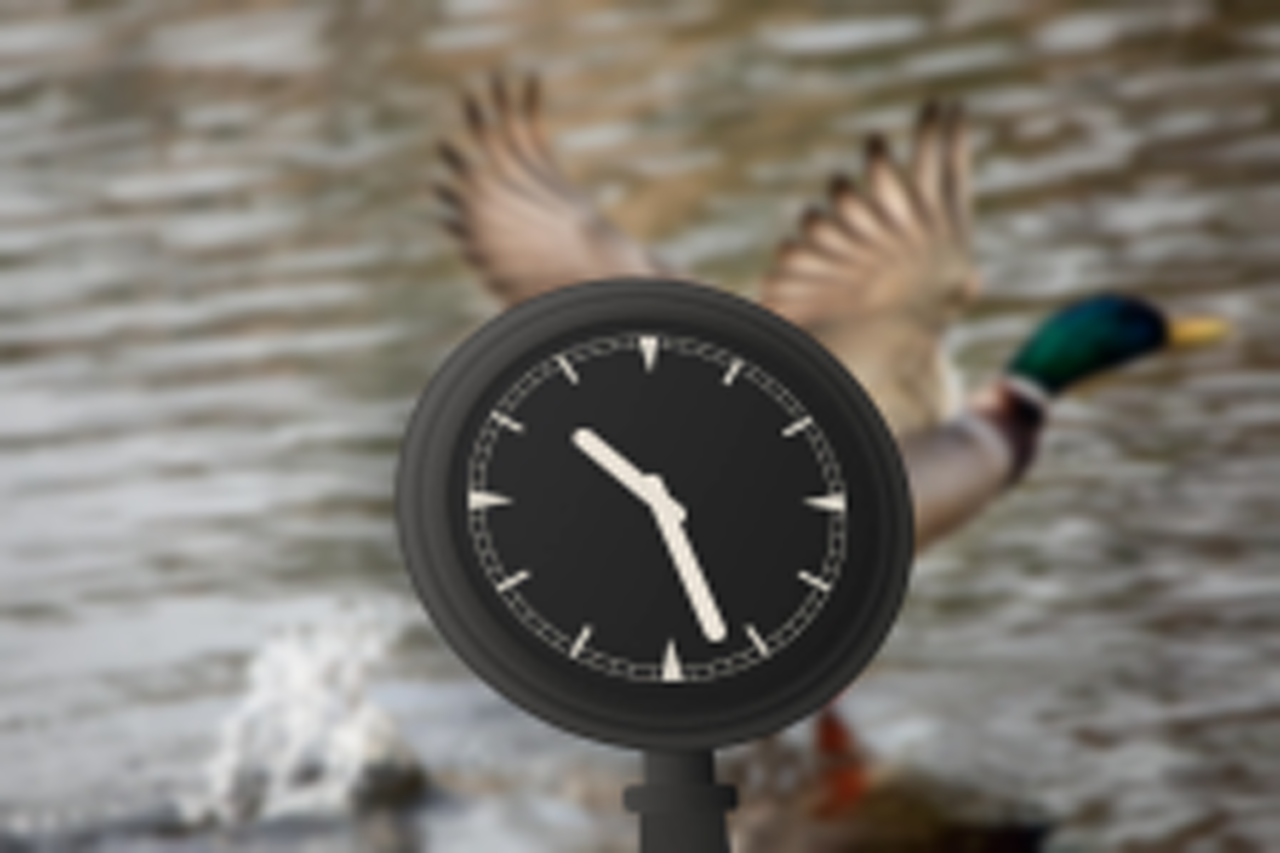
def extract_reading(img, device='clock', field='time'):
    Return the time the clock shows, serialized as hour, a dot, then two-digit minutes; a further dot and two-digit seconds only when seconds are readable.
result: 10.27
